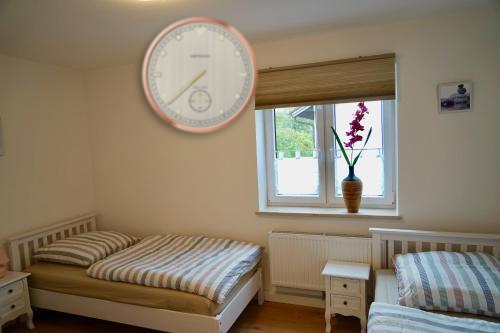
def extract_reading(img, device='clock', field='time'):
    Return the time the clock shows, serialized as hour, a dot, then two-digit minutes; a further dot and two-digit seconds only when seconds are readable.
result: 7.38
